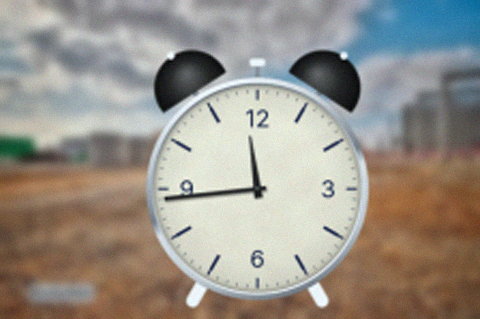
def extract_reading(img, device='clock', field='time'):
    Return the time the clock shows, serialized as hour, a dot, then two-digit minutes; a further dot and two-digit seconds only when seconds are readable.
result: 11.44
